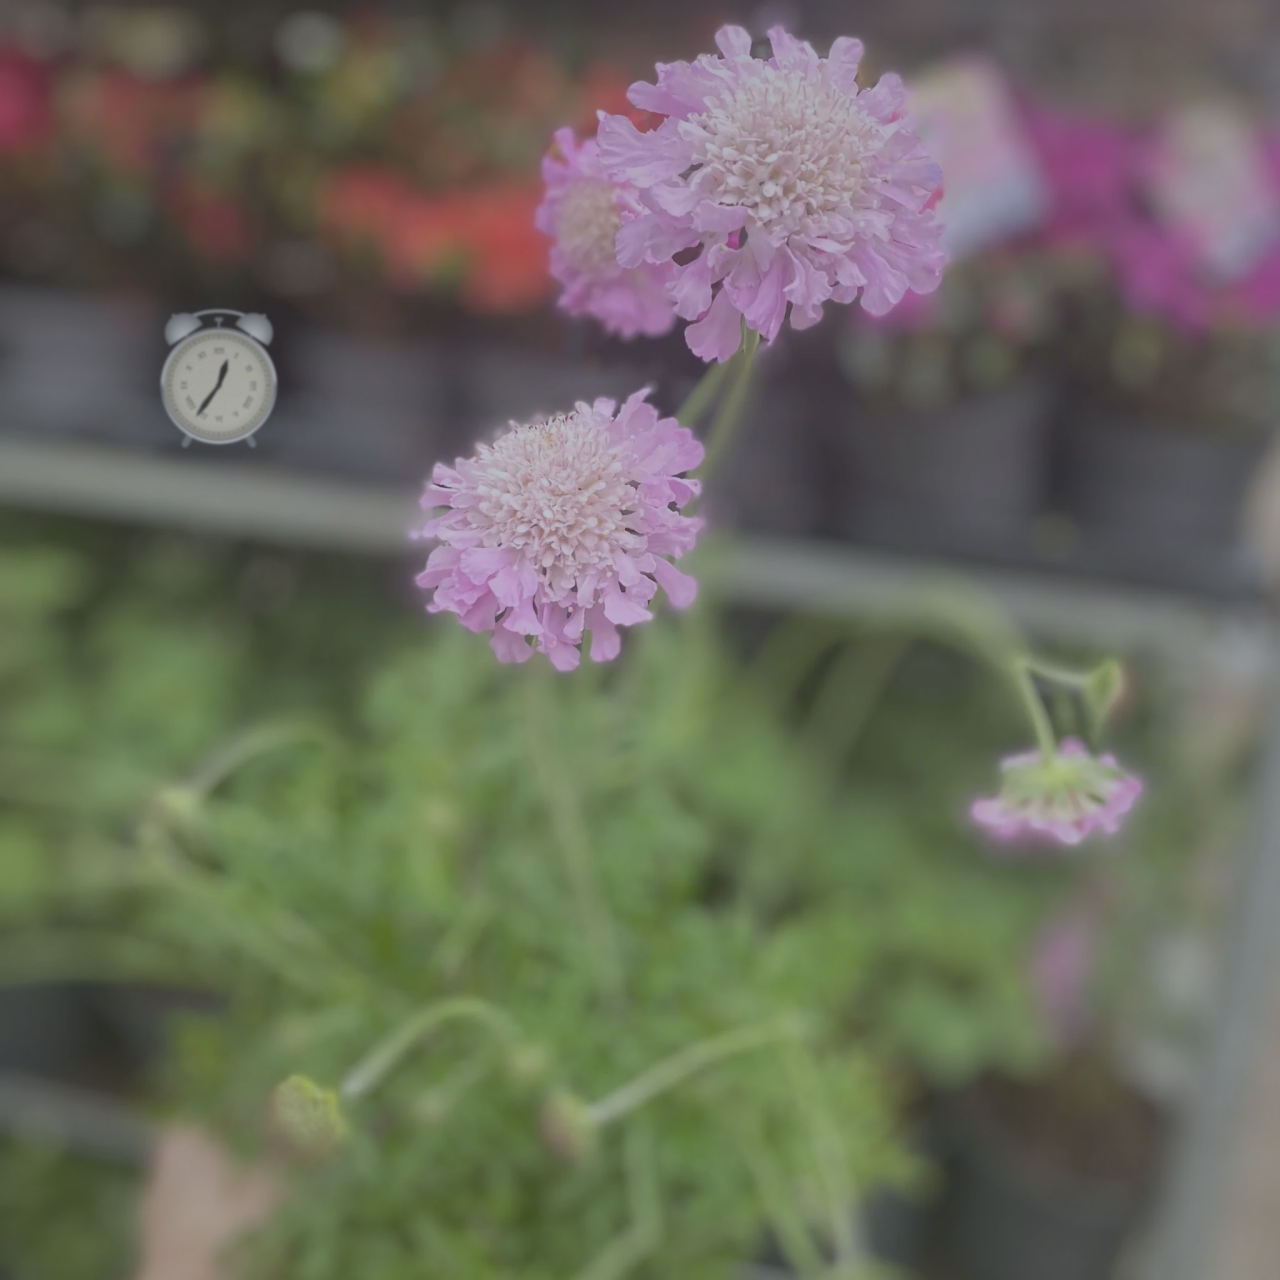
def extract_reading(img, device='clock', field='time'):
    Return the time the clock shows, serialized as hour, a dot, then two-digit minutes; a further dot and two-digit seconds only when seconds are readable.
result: 12.36
